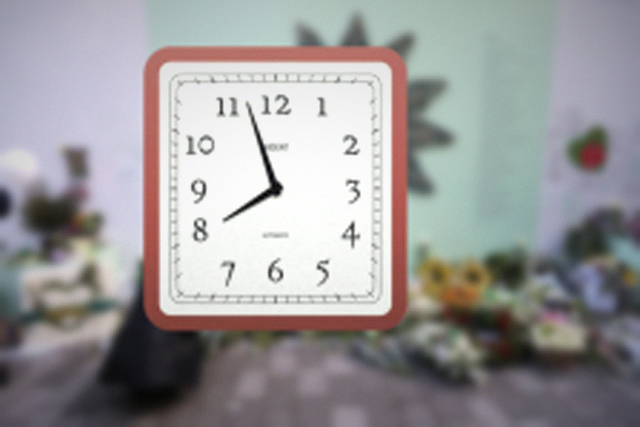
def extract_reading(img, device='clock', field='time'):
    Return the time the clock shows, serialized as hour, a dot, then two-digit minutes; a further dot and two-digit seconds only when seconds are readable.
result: 7.57
